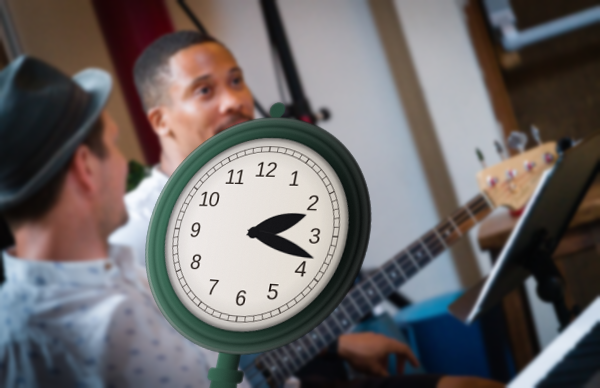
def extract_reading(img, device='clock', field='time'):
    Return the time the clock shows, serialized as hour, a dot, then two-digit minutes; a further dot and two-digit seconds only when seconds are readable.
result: 2.18
